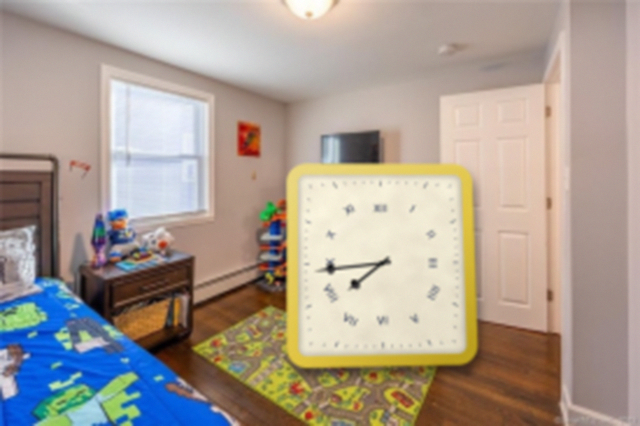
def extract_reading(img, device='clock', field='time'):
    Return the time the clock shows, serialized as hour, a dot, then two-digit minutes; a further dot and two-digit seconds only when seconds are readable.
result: 7.44
